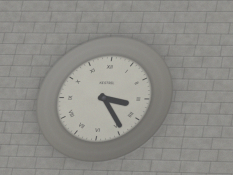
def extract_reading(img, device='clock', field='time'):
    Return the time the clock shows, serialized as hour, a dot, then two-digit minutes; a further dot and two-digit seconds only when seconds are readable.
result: 3.24
